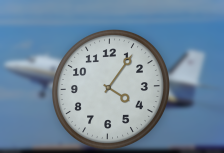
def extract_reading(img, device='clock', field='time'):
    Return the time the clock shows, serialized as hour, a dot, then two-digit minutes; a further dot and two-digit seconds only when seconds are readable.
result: 4.06
